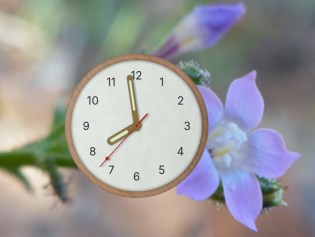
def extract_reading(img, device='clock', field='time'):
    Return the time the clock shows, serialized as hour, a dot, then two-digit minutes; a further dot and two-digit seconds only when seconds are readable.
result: 7.58.37
